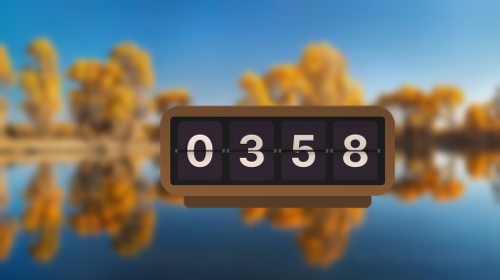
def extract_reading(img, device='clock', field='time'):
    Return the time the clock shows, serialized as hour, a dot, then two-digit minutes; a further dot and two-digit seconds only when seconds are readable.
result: 3.58
